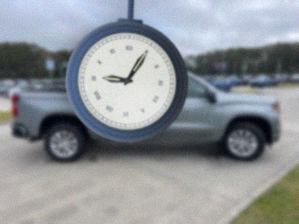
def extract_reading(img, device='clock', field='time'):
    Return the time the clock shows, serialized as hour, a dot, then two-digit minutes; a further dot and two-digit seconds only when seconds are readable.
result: 9.05
